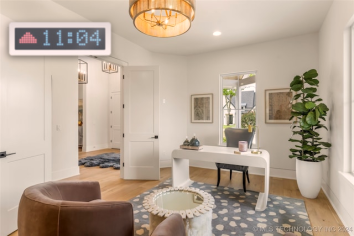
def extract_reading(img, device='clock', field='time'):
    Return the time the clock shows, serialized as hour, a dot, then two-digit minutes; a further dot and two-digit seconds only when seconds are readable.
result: 11.04
